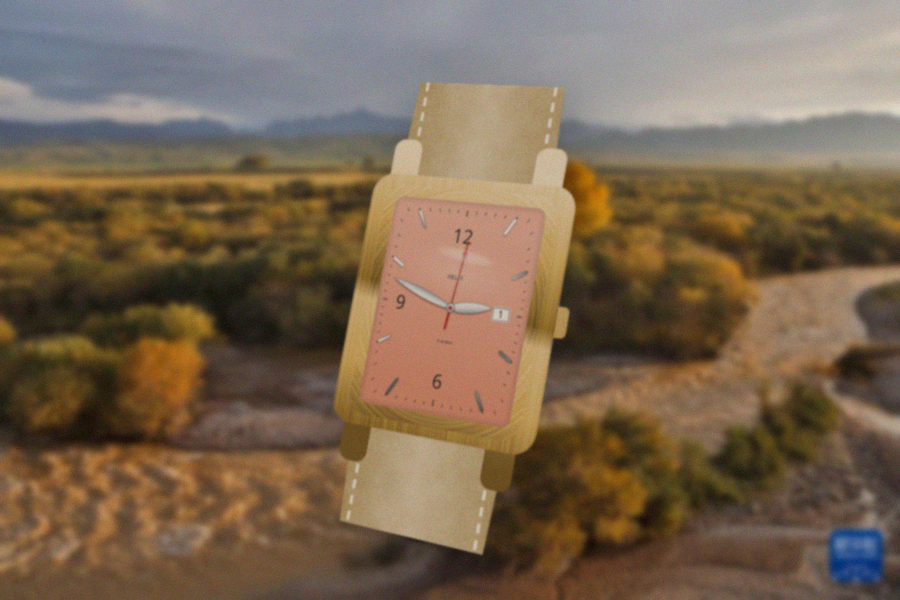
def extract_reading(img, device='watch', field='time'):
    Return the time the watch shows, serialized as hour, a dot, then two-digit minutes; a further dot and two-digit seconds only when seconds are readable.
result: 2.48.01
